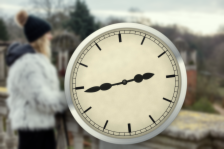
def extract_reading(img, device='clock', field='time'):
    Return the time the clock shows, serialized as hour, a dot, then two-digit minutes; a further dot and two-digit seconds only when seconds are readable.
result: 2.44
